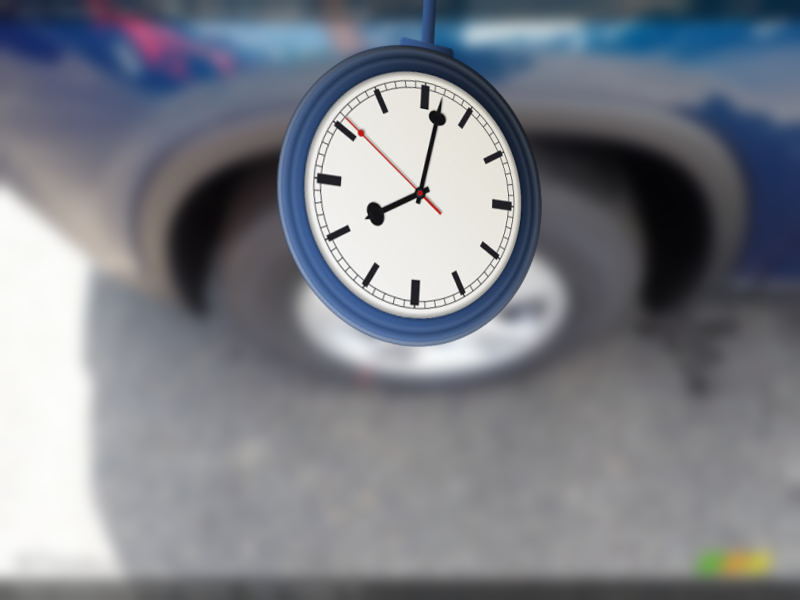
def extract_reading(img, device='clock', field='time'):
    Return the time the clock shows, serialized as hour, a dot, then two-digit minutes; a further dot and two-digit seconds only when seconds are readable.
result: 8.01.51
